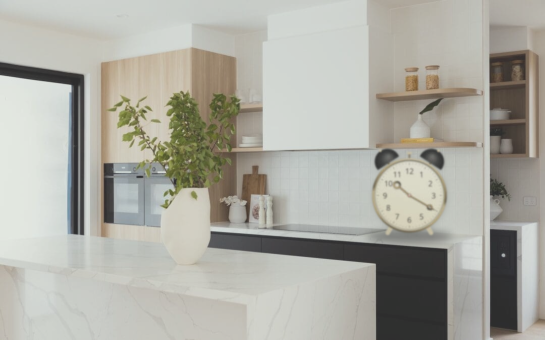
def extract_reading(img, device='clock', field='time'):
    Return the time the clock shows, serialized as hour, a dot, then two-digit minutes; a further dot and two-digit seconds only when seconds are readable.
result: 10.20
